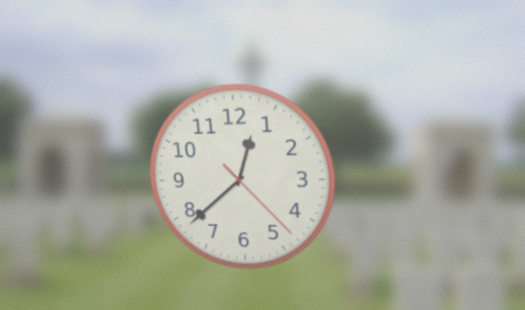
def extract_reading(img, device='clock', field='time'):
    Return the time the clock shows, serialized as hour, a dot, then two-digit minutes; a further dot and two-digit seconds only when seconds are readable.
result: 12.38.23
